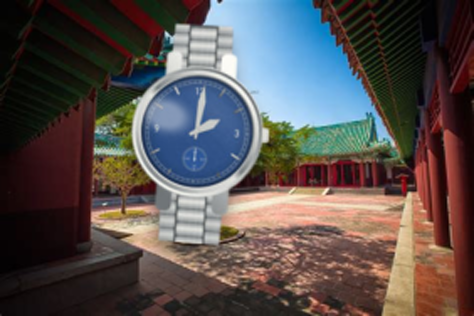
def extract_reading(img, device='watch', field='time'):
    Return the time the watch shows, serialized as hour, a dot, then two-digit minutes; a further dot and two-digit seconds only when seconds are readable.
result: 2.01
